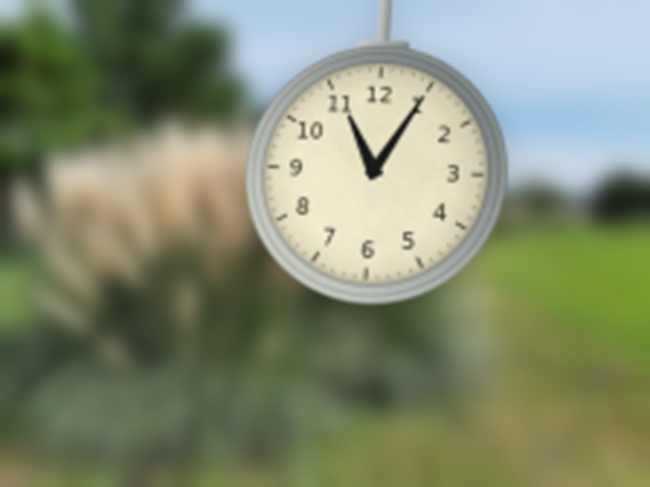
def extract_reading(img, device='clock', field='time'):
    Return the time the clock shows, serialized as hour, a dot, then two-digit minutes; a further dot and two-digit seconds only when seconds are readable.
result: 11.05
